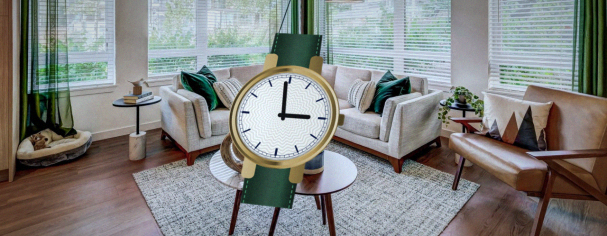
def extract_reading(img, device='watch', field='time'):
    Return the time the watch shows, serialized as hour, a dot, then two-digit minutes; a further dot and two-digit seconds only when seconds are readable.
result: 2.59
